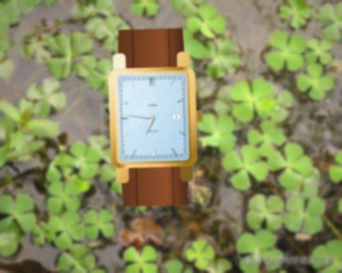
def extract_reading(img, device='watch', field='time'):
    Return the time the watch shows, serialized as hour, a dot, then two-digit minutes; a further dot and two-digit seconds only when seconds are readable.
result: 6.46
